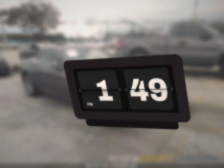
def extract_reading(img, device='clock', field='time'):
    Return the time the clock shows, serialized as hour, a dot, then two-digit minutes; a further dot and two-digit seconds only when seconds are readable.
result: 1.49
